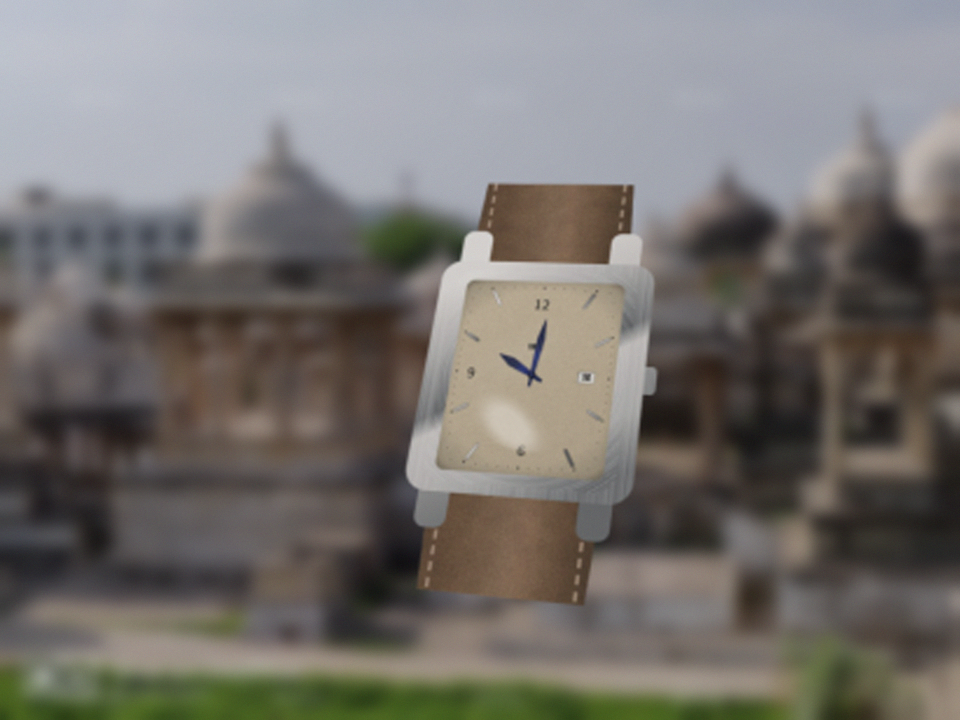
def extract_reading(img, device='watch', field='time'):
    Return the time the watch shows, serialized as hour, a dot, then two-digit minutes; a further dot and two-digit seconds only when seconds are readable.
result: 10.01
